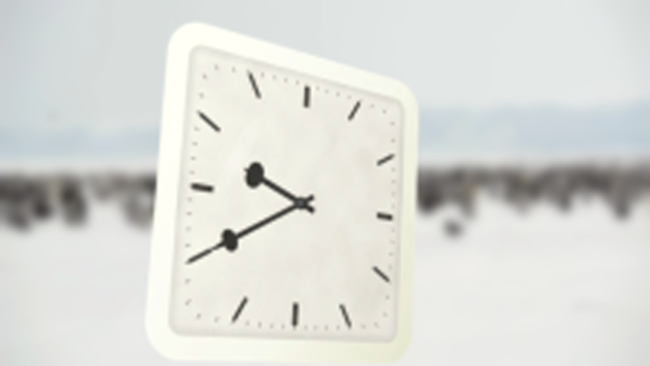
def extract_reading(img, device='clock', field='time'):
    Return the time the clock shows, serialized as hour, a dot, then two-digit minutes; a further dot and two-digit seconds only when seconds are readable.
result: 9.40
